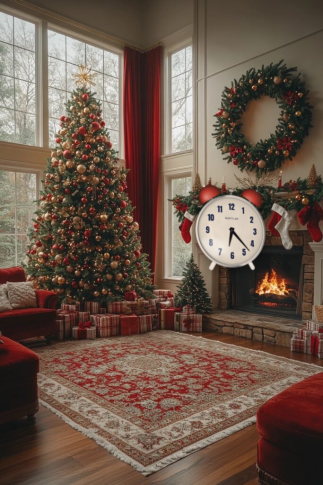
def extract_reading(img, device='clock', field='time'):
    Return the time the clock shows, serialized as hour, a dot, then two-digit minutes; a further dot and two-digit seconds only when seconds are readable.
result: 6.23
